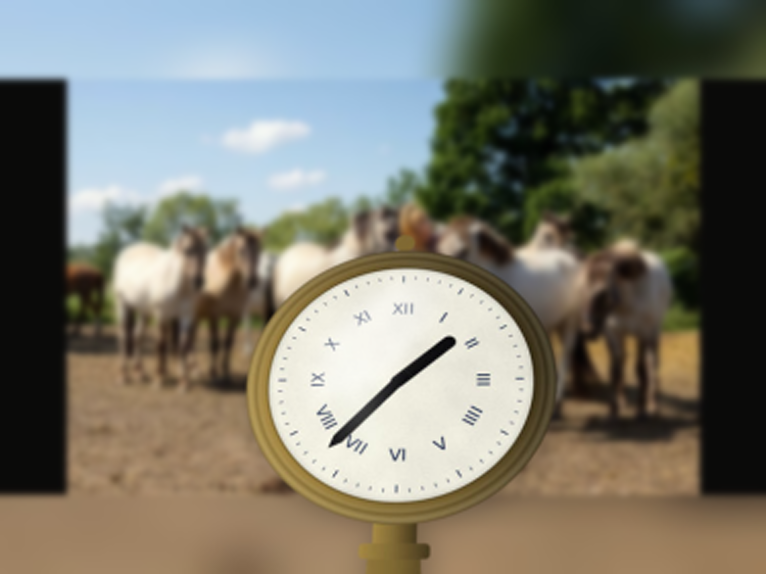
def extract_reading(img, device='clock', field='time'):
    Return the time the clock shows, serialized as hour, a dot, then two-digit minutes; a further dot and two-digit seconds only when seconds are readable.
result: 1.37
